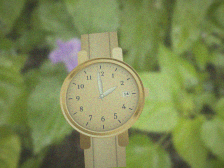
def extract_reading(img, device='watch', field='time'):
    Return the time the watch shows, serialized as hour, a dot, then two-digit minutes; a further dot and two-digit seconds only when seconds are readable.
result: 1.59
